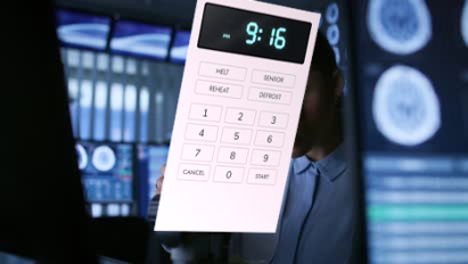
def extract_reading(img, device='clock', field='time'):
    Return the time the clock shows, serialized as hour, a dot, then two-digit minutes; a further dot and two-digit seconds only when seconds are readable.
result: 9.16
